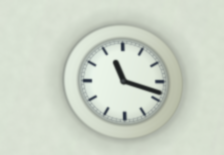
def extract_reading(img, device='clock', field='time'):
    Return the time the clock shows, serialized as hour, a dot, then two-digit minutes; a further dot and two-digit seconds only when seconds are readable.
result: 11.18
